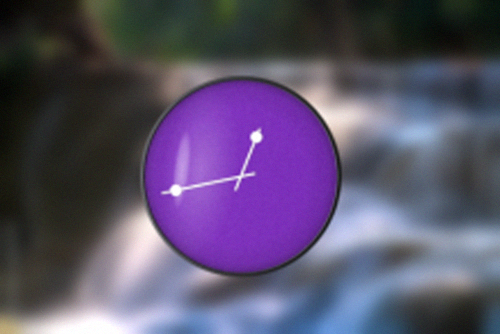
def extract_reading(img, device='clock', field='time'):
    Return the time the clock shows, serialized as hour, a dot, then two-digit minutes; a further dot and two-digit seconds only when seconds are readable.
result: 12.43
